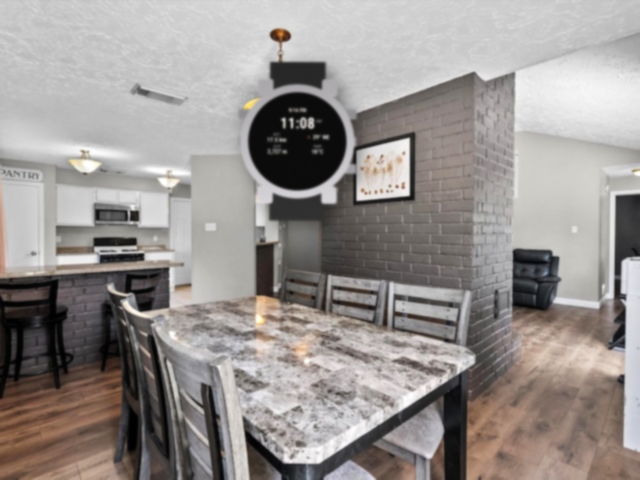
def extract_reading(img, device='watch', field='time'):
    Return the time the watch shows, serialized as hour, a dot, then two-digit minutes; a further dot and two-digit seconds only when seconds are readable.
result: 11.08
